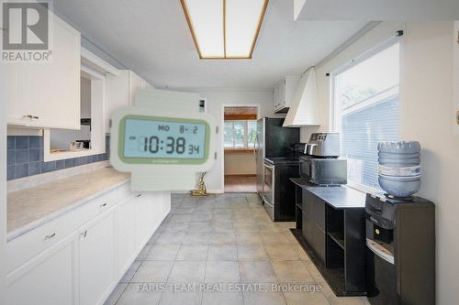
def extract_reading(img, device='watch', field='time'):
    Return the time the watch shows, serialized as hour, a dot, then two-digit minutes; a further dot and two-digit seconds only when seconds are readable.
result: 10.38.34
